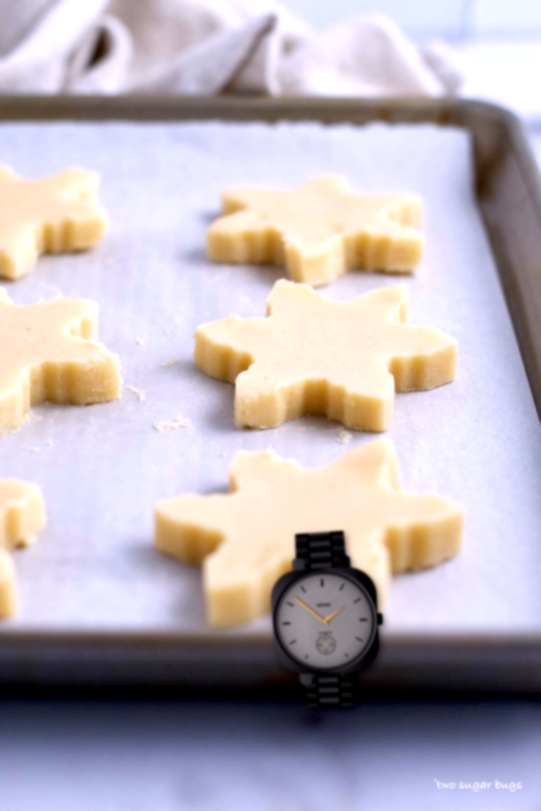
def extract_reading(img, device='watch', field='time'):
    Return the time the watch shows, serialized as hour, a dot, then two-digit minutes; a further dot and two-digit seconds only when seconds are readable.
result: 1.52
